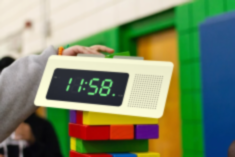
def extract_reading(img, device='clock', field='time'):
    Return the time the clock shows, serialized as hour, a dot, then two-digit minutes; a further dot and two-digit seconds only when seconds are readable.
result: 11.58
